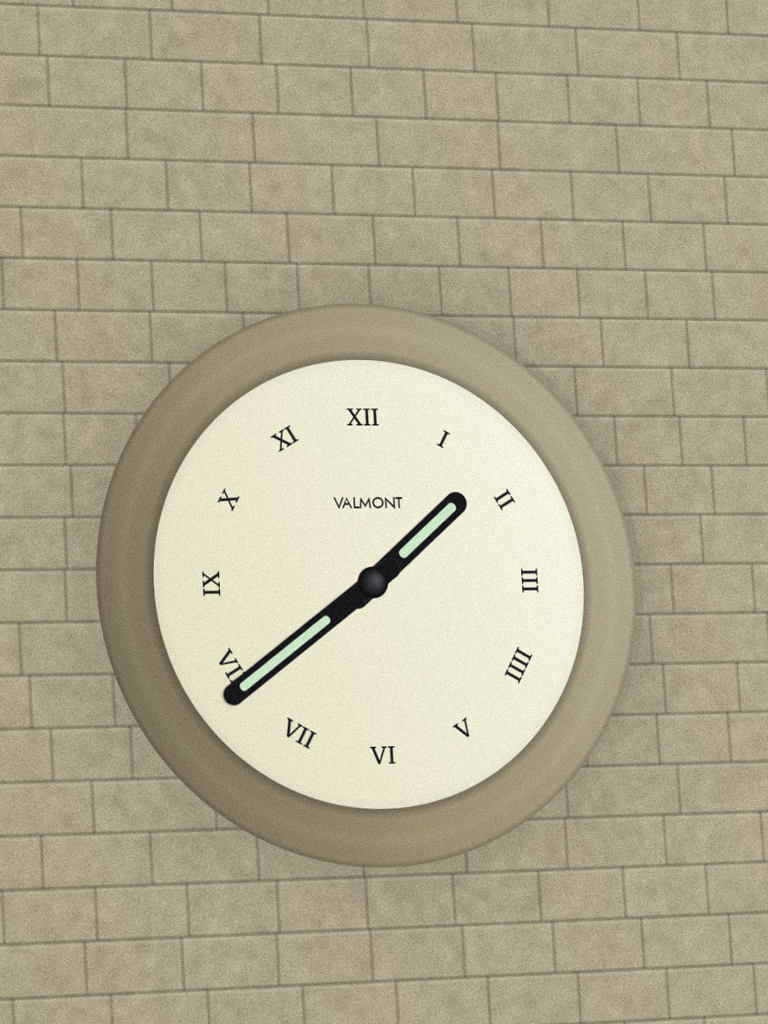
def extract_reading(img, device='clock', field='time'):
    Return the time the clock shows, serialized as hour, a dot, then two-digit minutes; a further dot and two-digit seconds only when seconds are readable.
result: 1.39
